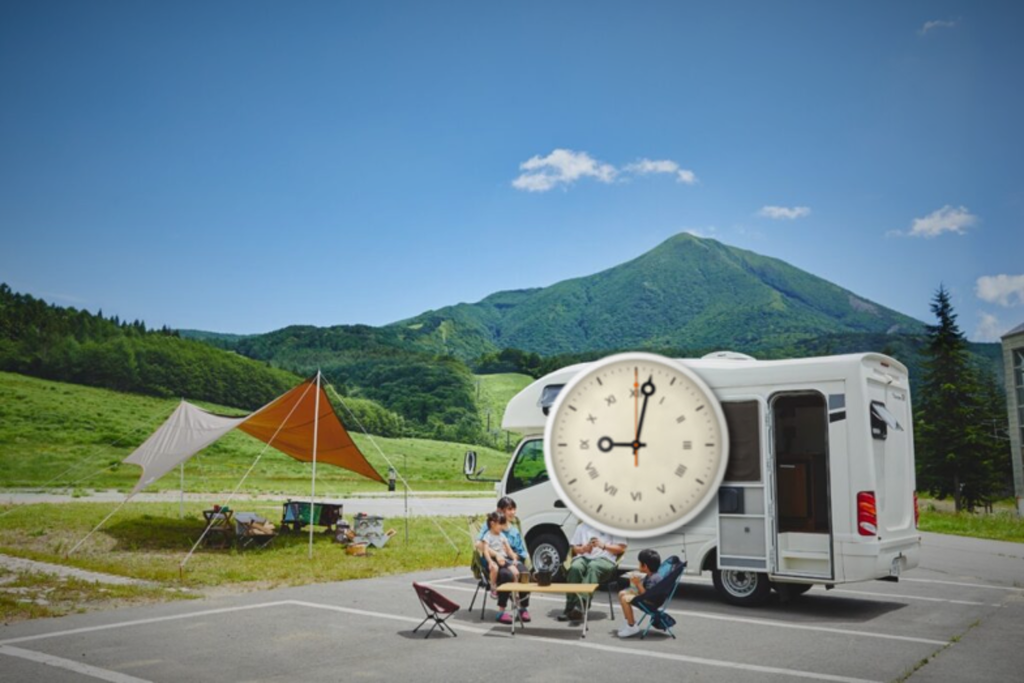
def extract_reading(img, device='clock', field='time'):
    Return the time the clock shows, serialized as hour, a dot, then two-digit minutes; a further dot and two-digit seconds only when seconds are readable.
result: 9.02.00
